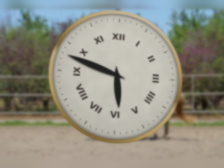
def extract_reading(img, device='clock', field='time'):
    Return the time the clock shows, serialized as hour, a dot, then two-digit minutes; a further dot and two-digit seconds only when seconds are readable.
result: 5.48
